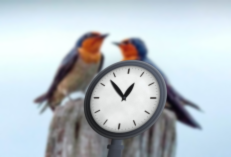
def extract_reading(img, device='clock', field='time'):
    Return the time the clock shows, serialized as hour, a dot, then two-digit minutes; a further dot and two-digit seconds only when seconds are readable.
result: 12.53
